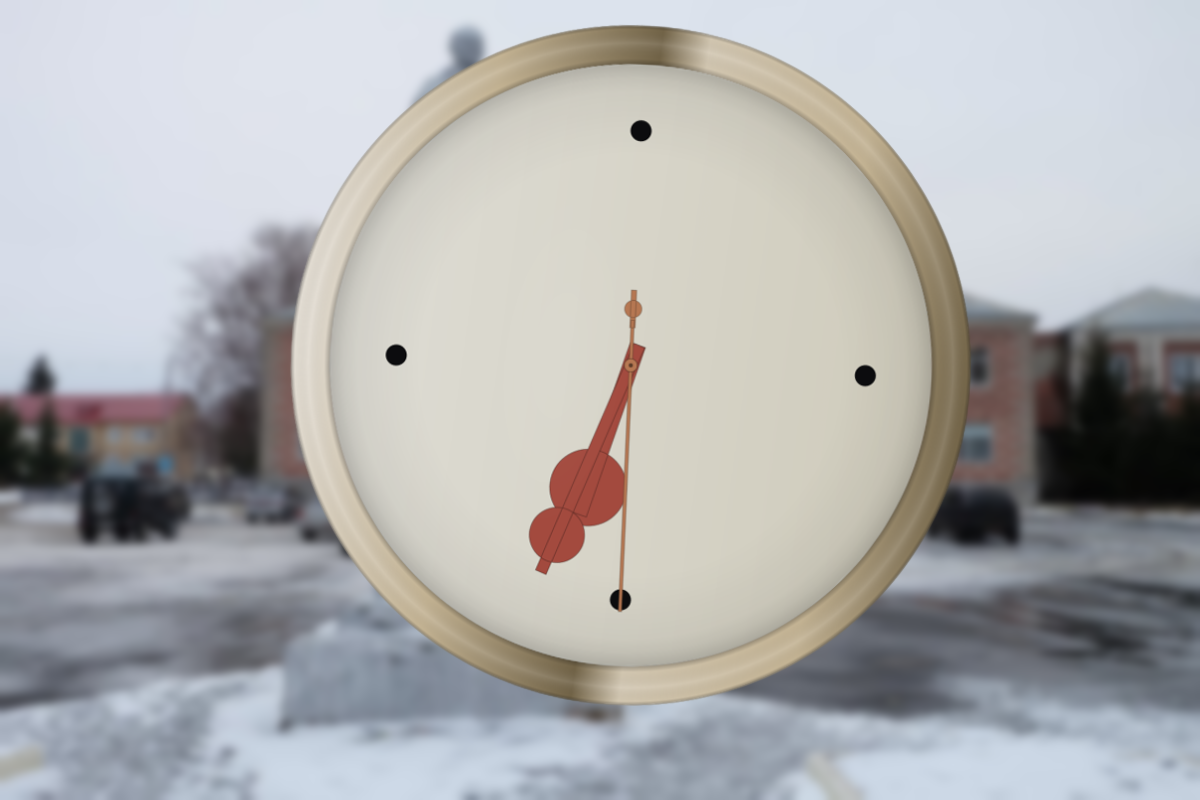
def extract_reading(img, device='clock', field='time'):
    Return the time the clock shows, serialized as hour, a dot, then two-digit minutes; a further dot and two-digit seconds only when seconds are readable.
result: 6.33.30
